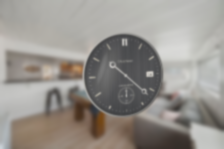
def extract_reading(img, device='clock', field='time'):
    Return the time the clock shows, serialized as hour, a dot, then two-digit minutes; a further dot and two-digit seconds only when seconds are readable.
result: 10.22
